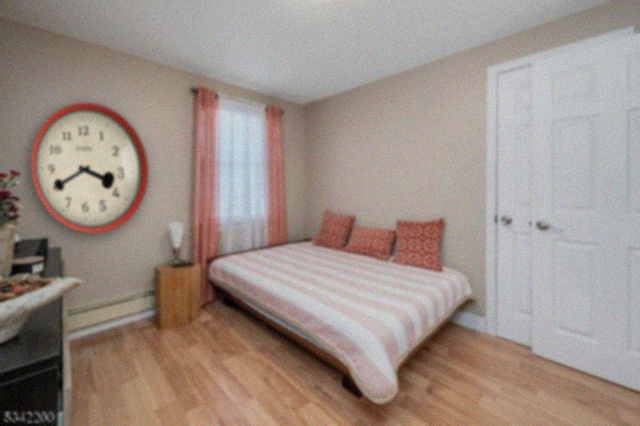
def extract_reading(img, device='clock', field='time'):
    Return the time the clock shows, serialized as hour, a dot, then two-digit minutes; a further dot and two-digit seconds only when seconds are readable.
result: 3.40
